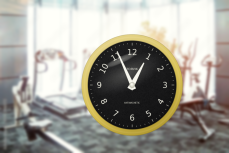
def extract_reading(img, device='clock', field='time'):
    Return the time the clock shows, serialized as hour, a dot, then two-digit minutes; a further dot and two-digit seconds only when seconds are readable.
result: 12.56
